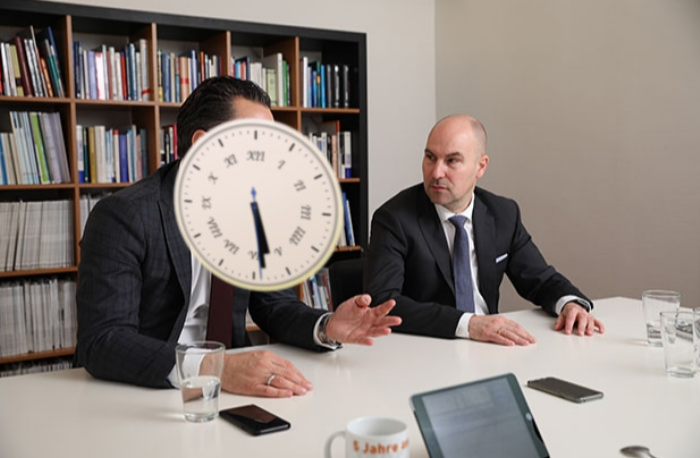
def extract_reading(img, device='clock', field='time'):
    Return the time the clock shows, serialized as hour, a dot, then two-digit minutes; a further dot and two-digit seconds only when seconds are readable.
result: 5.28.29
